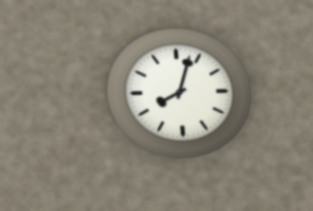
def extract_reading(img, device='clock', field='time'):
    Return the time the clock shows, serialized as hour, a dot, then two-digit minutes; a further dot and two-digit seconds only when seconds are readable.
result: 8.03
